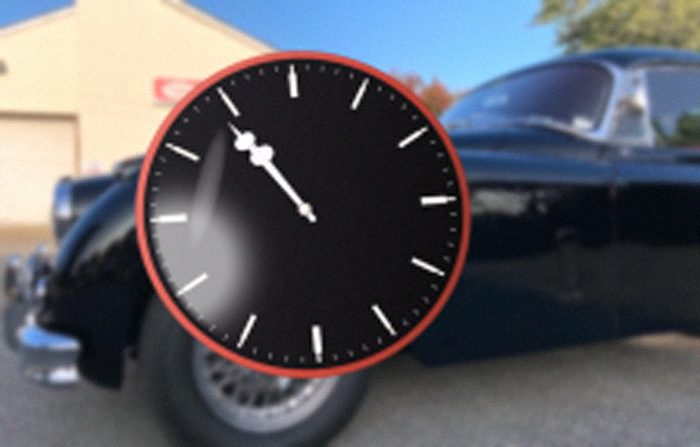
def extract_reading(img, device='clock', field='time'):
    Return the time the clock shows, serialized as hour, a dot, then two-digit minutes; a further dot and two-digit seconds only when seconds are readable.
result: 10.54
